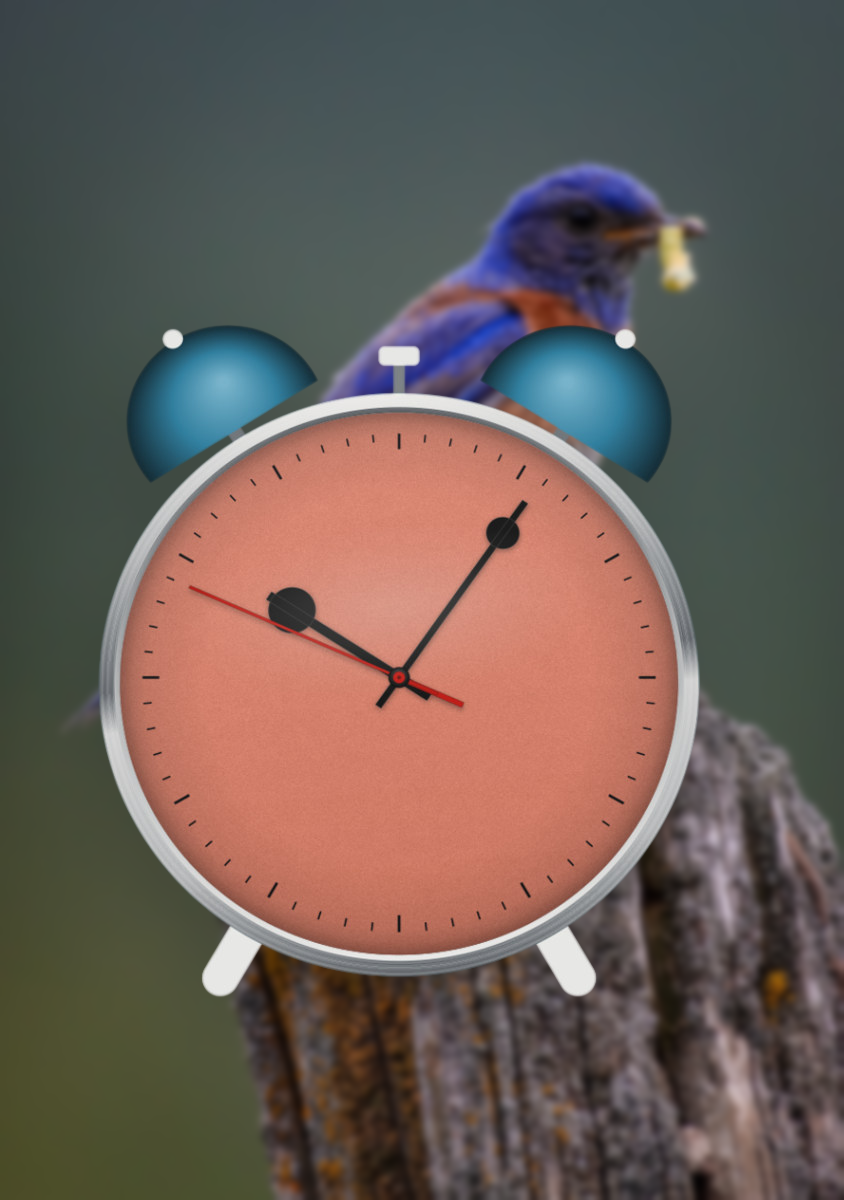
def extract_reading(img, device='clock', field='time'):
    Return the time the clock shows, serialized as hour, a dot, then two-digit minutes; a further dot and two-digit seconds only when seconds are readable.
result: 10.05.49
